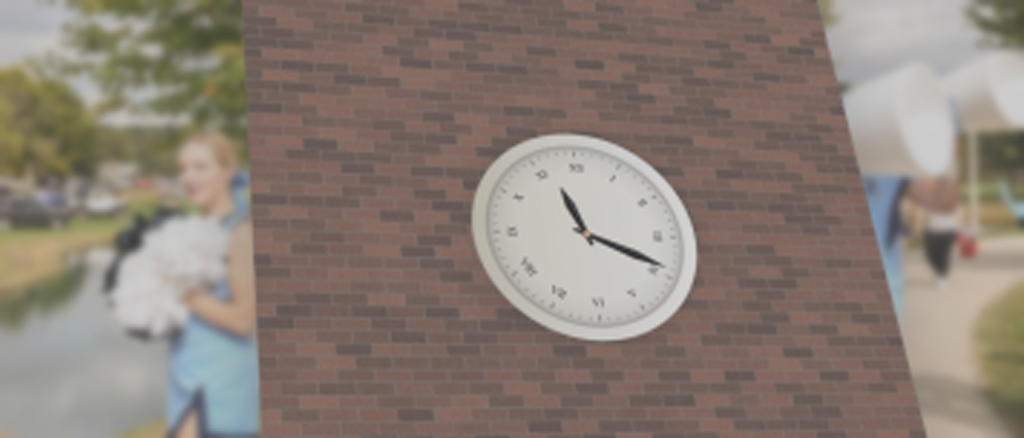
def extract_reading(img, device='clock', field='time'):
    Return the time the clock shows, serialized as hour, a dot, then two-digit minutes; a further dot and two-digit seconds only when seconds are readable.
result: 11.19
